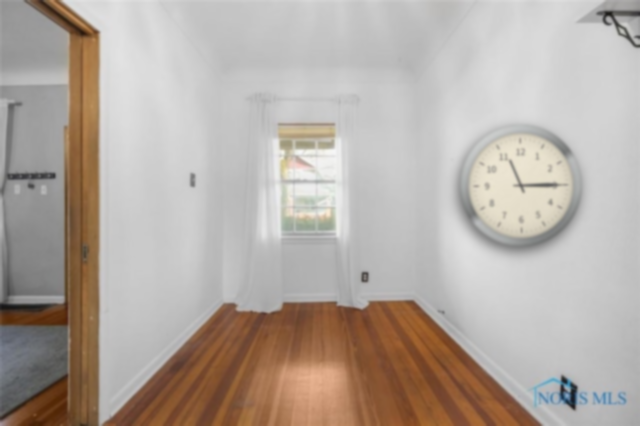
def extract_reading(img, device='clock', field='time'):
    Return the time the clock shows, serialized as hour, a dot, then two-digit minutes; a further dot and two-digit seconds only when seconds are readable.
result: 11.15
